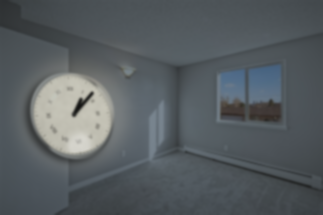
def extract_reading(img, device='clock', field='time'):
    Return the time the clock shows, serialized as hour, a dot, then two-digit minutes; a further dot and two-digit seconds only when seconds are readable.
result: 1.08
